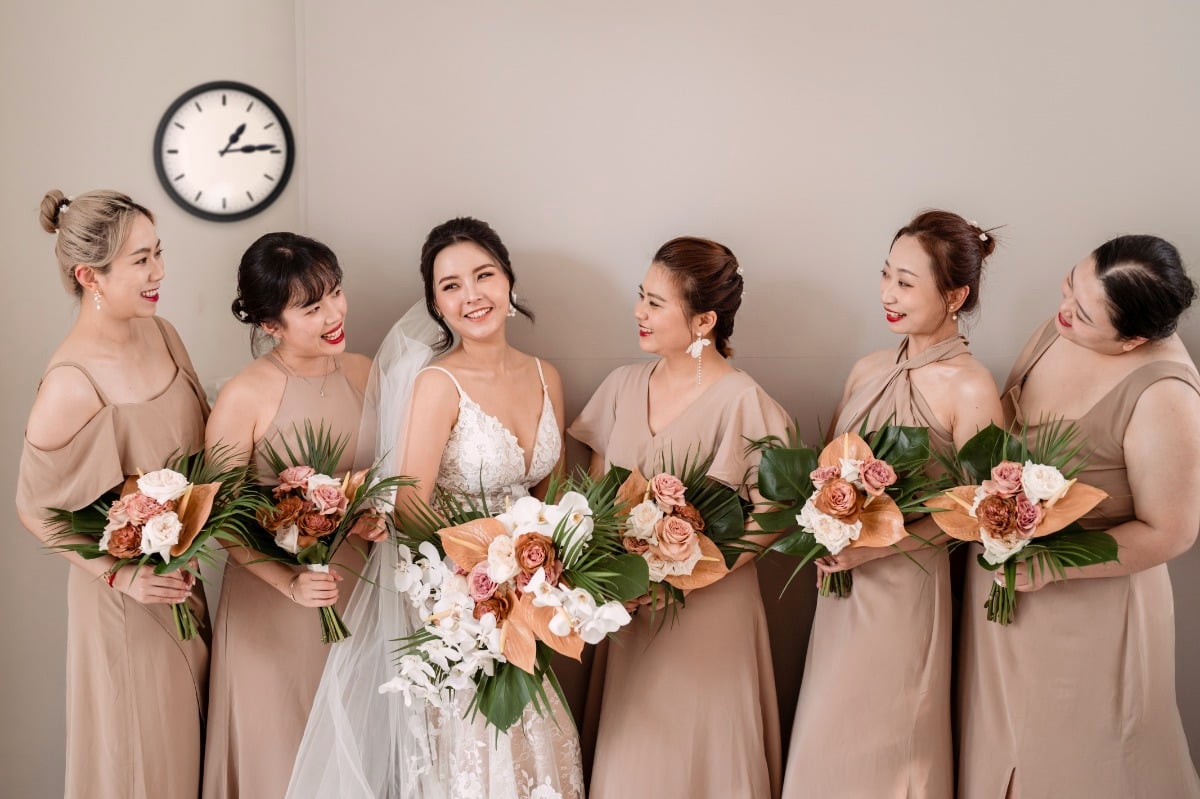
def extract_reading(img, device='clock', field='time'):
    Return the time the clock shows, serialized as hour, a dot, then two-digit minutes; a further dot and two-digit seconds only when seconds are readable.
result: 1.14
